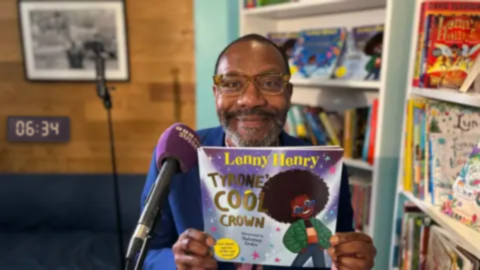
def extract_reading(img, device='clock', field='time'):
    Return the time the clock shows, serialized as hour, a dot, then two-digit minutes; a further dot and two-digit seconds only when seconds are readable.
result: 6.34
